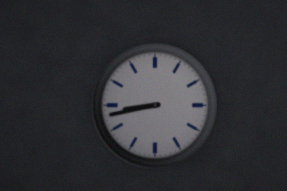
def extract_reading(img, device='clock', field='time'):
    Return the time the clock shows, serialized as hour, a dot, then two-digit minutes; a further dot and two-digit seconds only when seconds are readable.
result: 8.43
